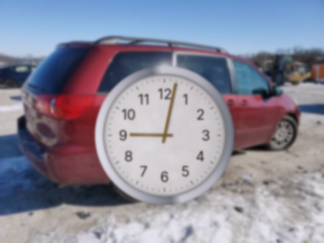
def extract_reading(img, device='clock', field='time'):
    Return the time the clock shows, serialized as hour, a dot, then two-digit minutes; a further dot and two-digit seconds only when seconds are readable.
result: 9.02
